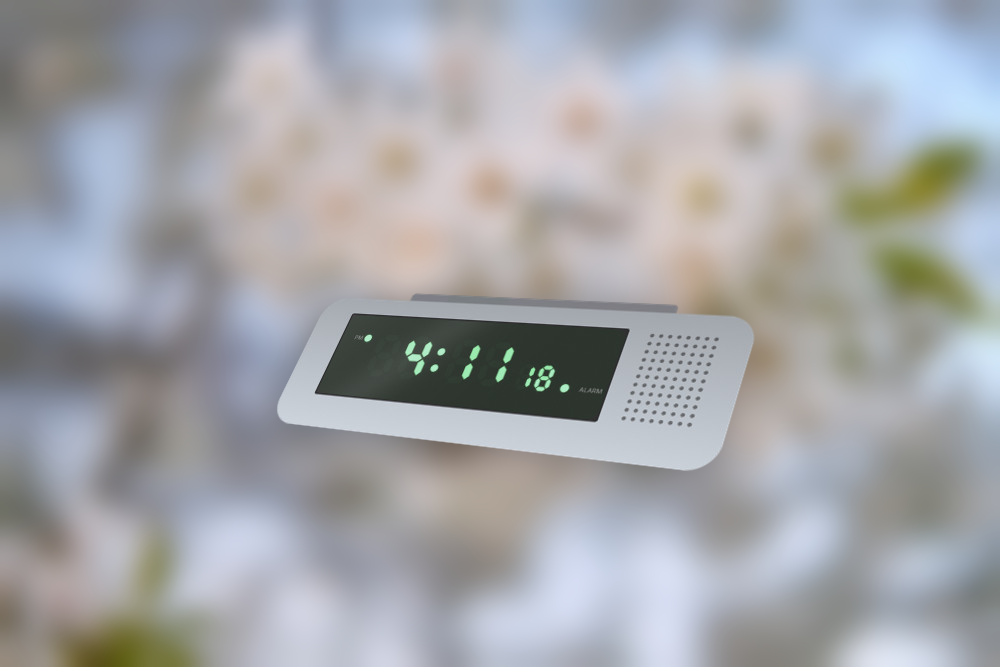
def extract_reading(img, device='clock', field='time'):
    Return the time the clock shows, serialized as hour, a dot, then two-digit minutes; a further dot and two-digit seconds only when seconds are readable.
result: 4.11.18
